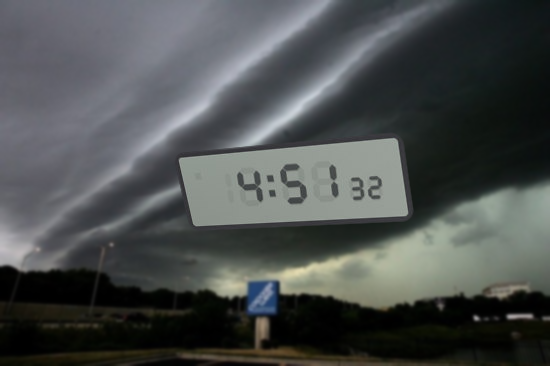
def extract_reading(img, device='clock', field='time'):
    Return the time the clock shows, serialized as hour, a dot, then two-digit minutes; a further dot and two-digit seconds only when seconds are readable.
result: 4.51.32
